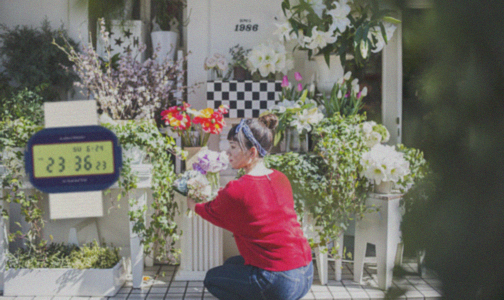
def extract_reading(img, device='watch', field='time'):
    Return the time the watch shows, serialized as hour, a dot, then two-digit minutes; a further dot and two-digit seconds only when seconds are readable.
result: 23.36
